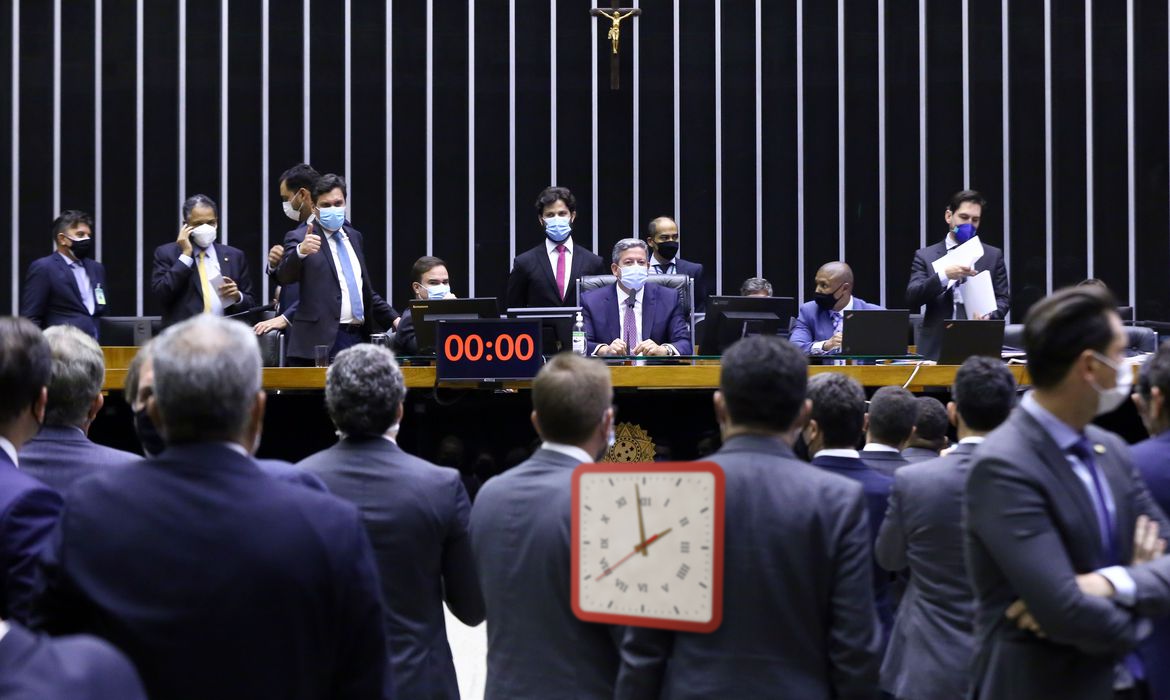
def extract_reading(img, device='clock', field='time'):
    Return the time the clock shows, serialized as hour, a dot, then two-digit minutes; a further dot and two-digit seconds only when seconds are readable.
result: 1.58.39
